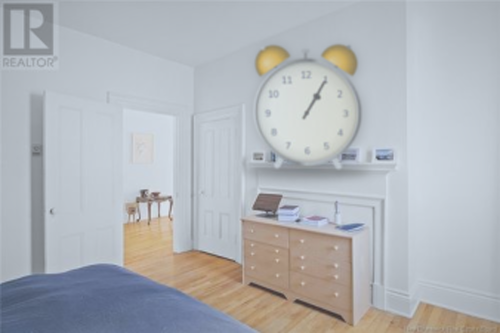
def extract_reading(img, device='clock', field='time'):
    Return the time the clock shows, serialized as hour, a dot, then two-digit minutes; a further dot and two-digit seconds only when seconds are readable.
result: 1.05
